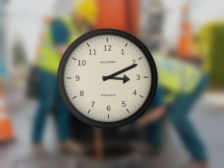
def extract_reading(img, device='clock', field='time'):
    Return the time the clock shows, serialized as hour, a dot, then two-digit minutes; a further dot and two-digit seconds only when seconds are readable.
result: 3.11
